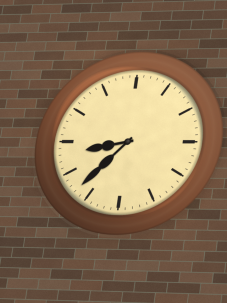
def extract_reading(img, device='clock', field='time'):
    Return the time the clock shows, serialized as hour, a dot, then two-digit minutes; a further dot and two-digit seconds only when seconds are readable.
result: 8.37
